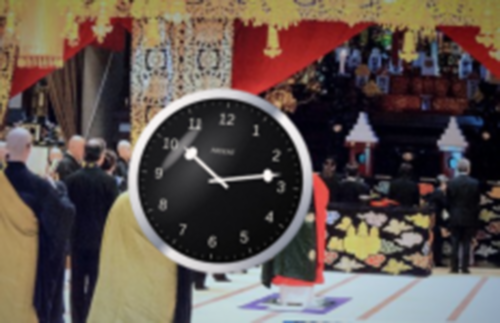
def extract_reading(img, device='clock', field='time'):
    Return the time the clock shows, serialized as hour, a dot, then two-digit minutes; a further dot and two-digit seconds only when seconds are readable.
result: 10.13
